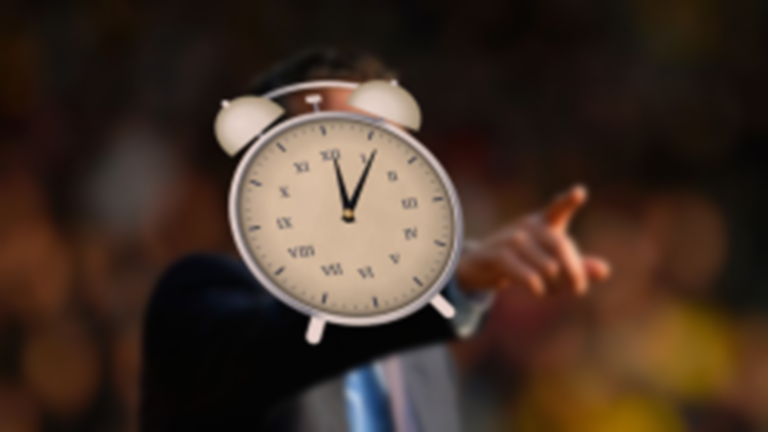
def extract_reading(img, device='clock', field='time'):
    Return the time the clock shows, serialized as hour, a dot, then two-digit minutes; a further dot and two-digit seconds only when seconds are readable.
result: 12.06
